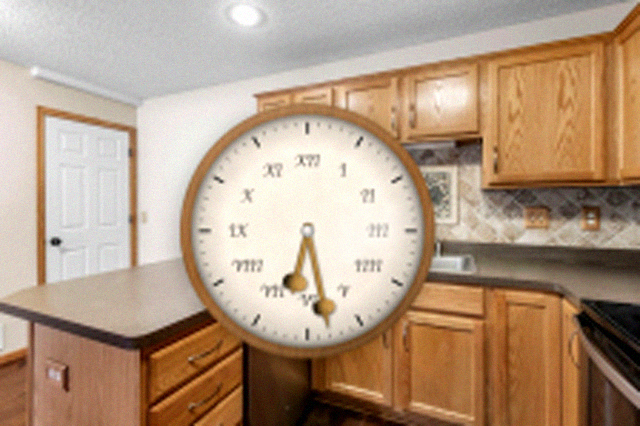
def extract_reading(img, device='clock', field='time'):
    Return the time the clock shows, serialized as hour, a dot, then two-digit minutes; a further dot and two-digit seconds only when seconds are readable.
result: 6.28
